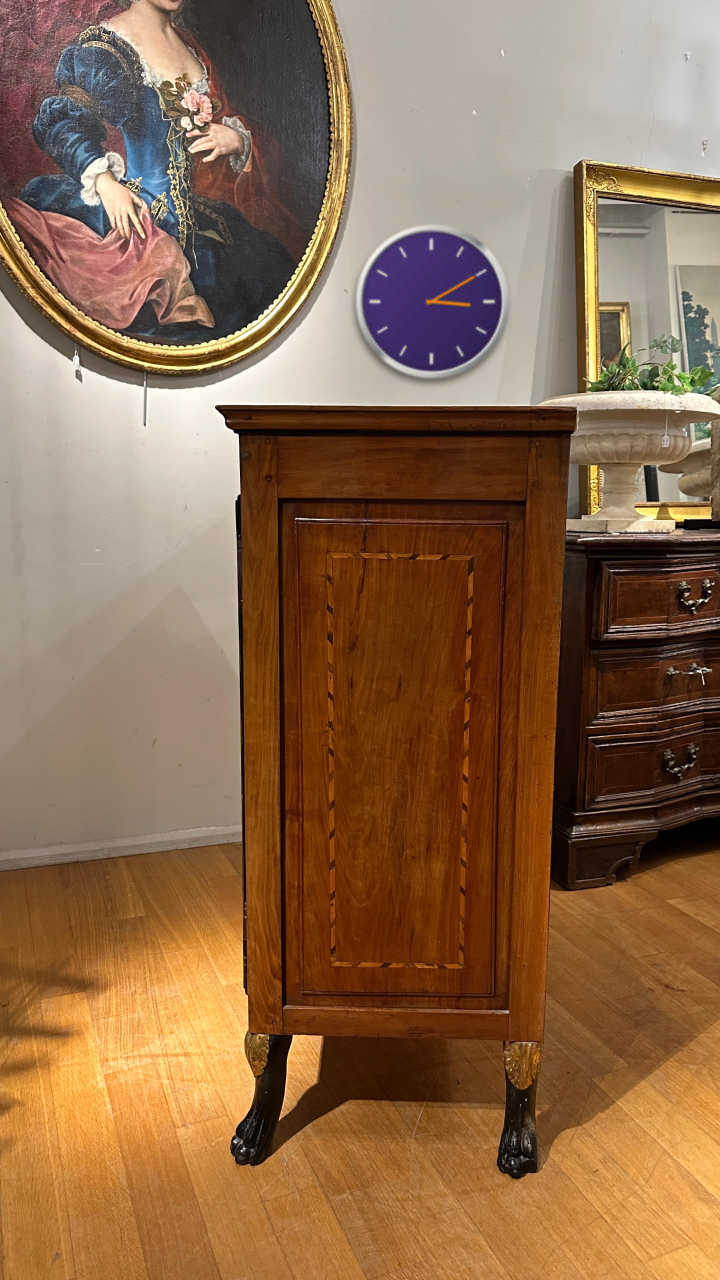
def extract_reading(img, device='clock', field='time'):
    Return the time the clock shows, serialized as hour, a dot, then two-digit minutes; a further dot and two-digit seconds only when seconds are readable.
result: 3.10
